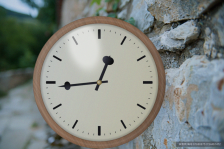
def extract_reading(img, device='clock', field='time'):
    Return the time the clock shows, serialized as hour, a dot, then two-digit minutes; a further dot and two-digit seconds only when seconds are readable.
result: 12.44
